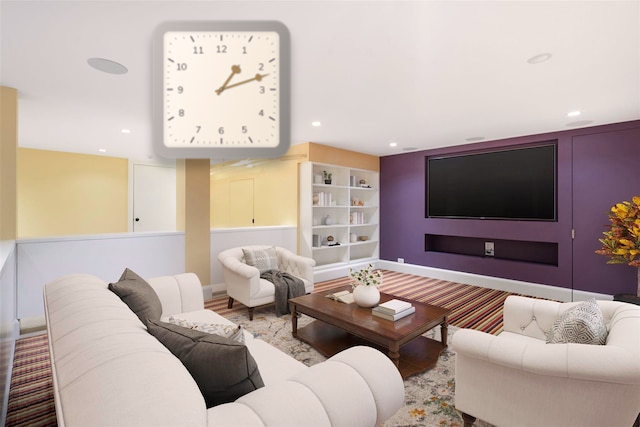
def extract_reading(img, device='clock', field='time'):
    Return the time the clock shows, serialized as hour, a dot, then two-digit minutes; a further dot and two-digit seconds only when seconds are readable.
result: 1.12
